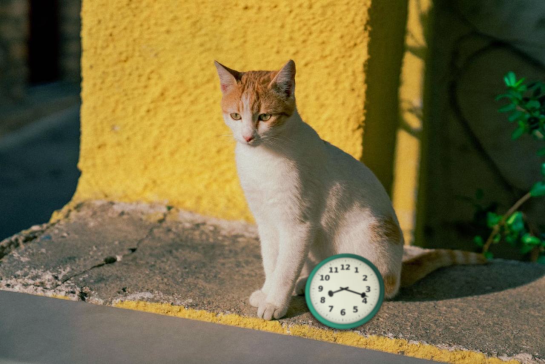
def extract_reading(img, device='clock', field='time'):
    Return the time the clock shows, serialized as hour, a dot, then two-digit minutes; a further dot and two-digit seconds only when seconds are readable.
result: 8.18
